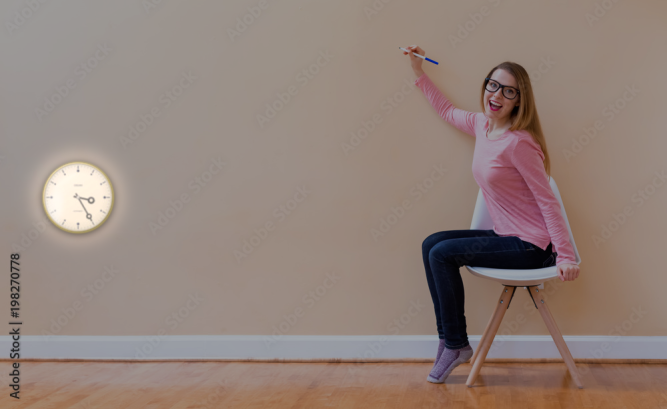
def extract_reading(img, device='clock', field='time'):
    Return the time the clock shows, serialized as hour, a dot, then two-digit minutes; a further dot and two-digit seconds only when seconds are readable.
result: 3.25
